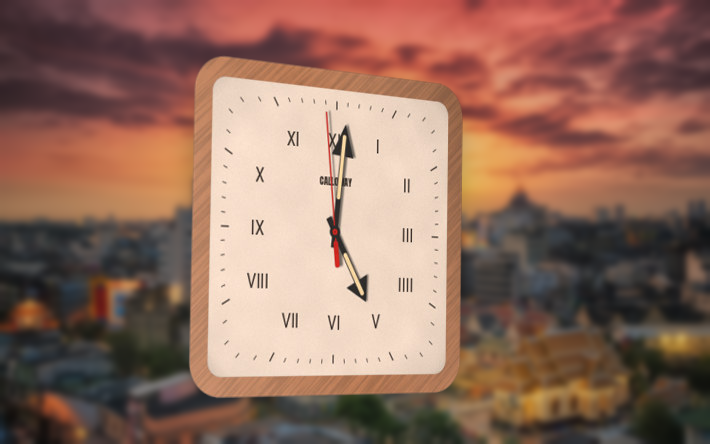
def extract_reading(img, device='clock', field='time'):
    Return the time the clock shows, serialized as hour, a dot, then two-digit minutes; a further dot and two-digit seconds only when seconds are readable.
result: 5.00.59
